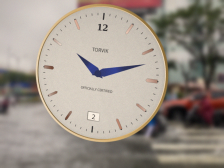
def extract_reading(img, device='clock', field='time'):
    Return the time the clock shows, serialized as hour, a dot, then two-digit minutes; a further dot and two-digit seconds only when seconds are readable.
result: 10.12
